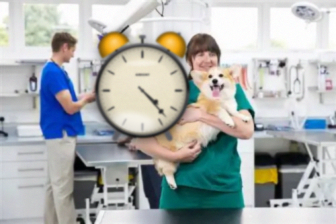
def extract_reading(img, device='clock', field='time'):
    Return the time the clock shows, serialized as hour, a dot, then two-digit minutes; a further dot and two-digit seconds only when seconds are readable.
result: 4.23
